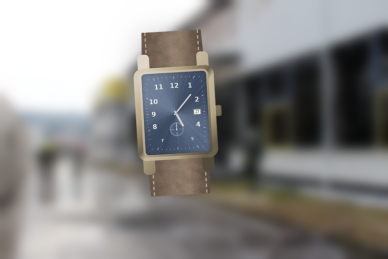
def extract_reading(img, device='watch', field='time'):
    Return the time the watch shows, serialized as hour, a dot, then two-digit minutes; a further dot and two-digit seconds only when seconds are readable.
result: 5.07
